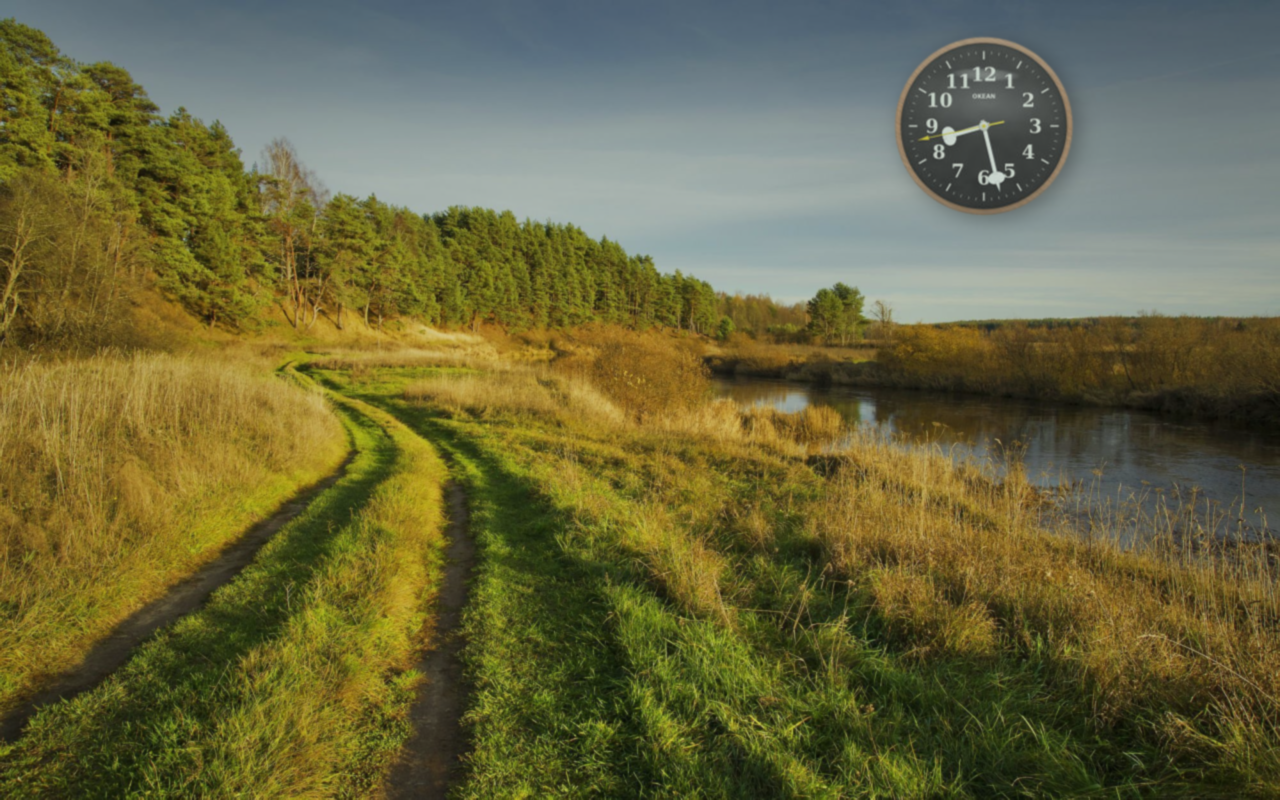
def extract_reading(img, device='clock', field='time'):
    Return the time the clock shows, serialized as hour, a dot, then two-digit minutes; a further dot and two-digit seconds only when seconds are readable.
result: 8.27.43
